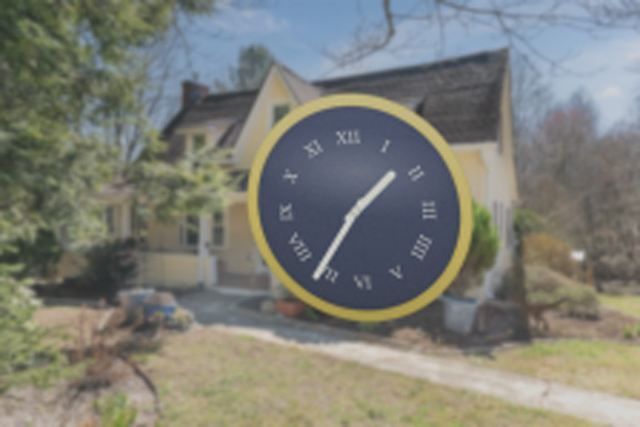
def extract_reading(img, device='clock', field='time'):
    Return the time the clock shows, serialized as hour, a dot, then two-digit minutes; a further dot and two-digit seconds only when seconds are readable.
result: 1.36
